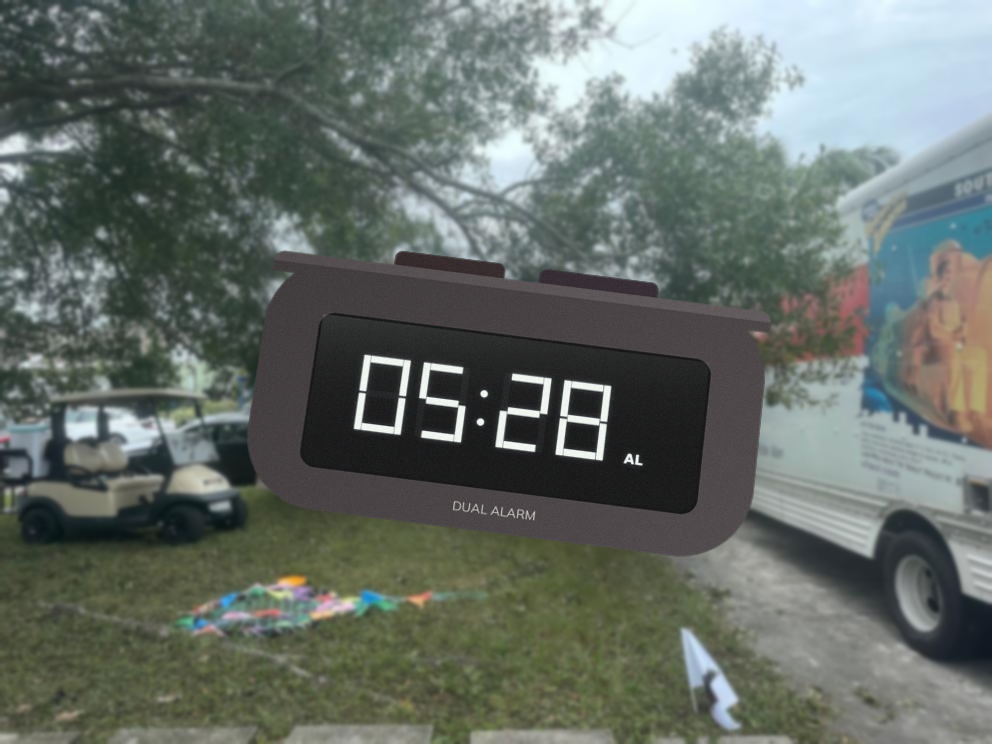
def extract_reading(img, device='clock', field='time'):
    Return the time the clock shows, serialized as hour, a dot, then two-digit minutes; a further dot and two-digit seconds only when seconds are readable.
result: 5.28
